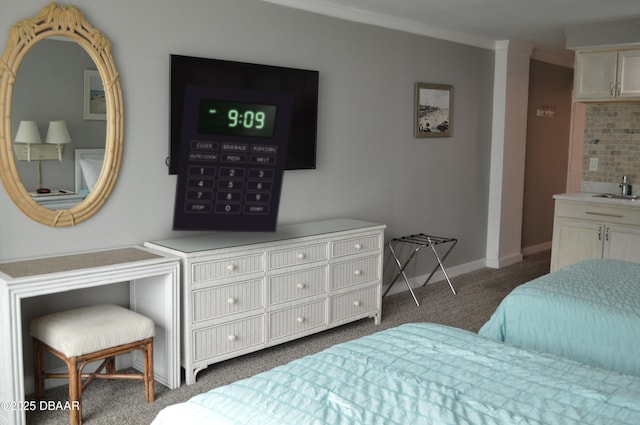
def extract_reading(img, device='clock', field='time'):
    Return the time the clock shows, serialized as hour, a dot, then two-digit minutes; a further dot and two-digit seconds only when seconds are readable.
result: 9.09
